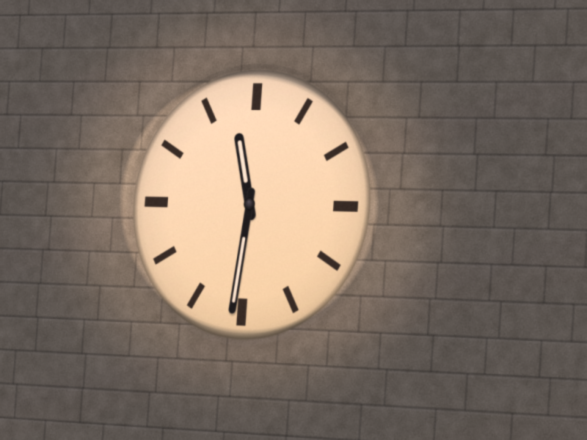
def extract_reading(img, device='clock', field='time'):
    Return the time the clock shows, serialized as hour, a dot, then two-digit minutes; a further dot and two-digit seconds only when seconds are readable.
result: 11.31
